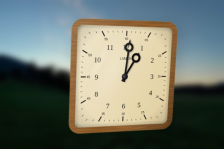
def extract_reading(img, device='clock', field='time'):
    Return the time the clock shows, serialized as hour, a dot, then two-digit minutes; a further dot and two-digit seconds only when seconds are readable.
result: 1.01
